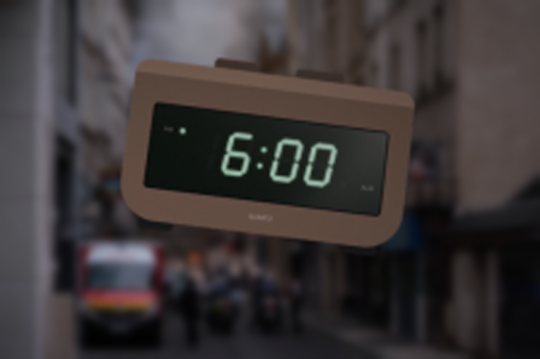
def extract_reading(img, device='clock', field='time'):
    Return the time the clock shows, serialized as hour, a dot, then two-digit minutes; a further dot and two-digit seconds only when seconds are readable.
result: 6.00
